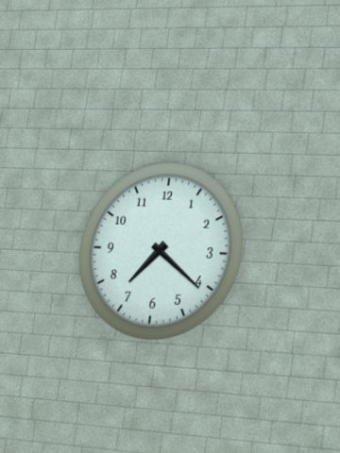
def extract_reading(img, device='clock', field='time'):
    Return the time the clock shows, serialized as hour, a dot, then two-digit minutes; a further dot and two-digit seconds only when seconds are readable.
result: 7.21
